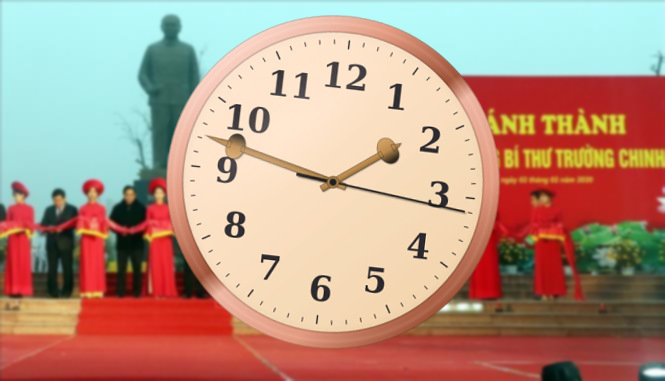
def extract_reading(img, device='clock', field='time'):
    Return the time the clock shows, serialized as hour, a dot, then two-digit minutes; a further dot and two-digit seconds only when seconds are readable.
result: 1.47.16
